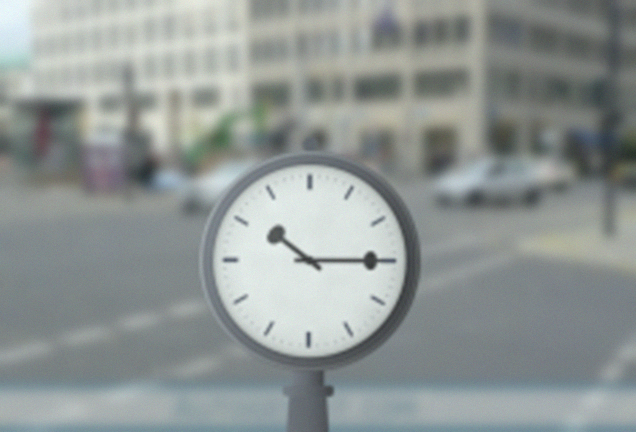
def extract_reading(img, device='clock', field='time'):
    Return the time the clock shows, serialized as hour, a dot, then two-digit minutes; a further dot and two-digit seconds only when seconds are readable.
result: 10.15
